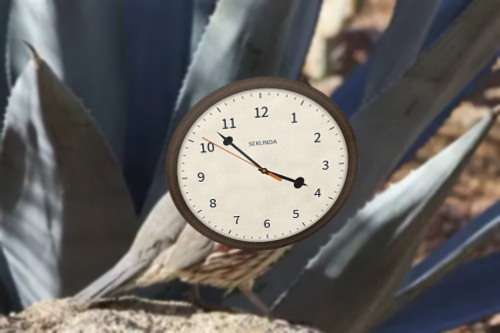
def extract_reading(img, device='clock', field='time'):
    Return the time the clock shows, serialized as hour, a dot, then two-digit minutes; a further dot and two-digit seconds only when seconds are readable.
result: 3.52.51
